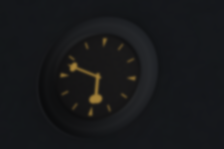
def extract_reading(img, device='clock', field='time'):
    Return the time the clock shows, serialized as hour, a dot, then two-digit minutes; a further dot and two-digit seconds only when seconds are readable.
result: 5.48
